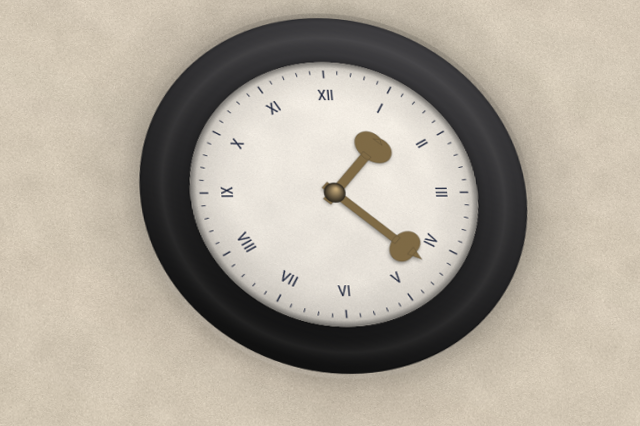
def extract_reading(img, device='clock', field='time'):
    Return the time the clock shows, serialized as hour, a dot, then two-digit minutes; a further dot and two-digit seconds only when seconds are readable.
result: 1.22
